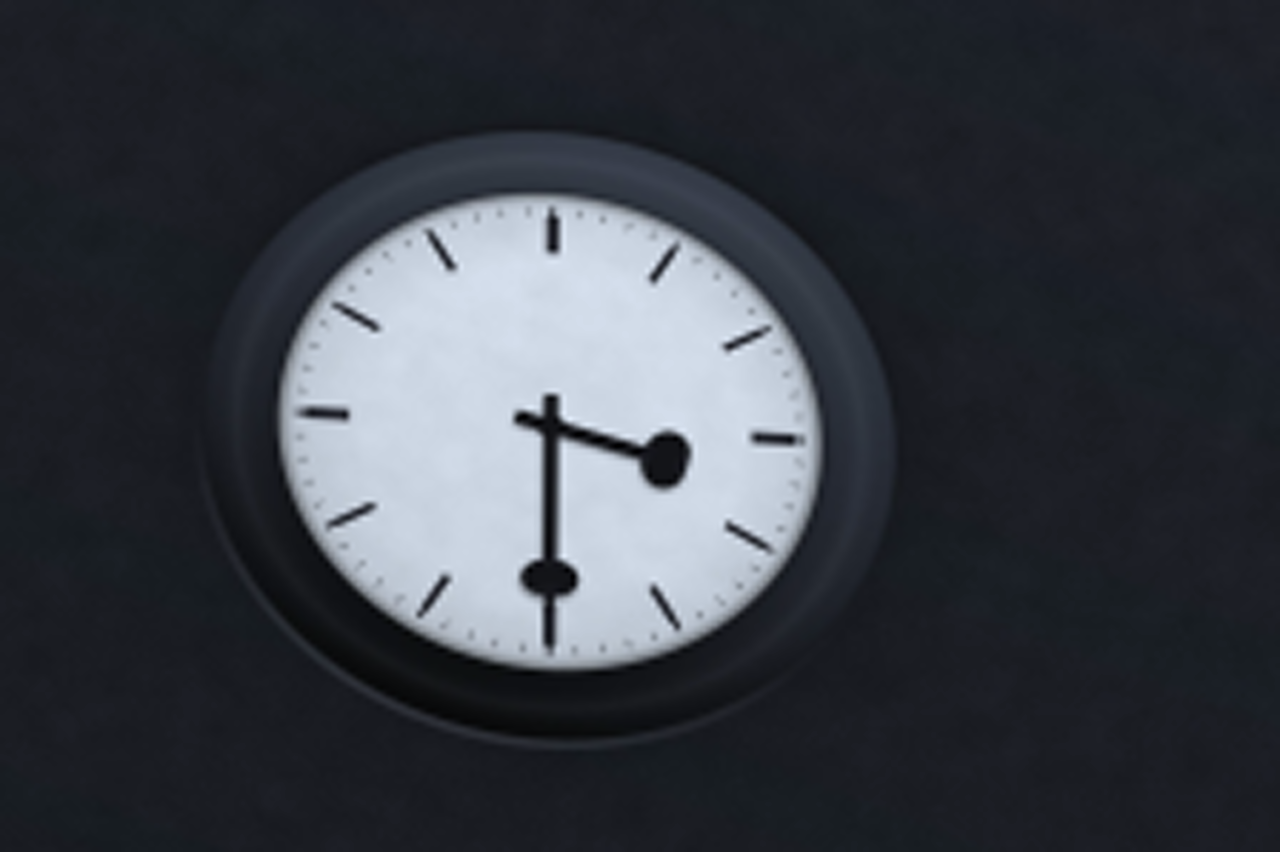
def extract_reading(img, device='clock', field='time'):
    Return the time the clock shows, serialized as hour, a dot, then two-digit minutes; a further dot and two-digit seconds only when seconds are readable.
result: 3.30
